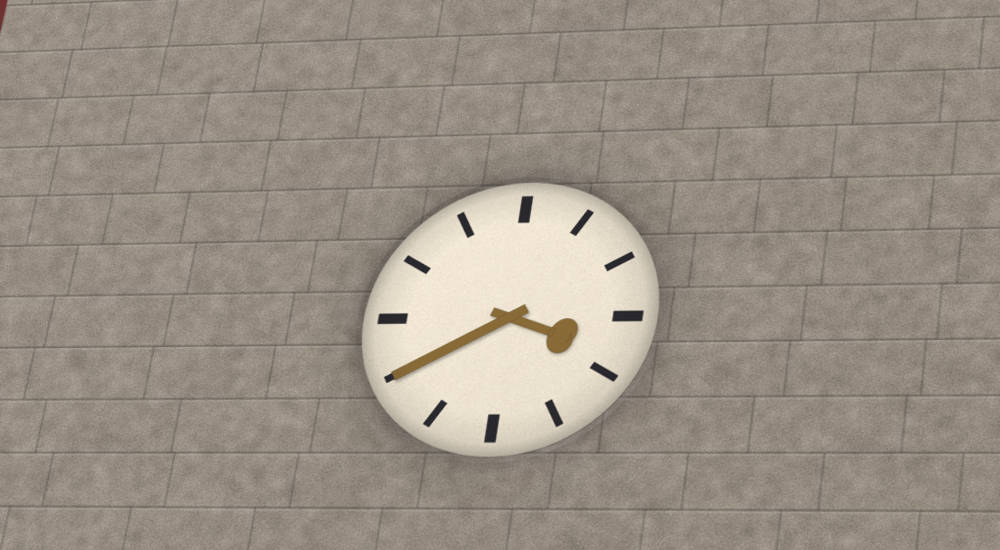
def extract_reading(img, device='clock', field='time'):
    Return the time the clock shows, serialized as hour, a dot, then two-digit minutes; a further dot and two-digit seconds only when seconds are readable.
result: 3.40
